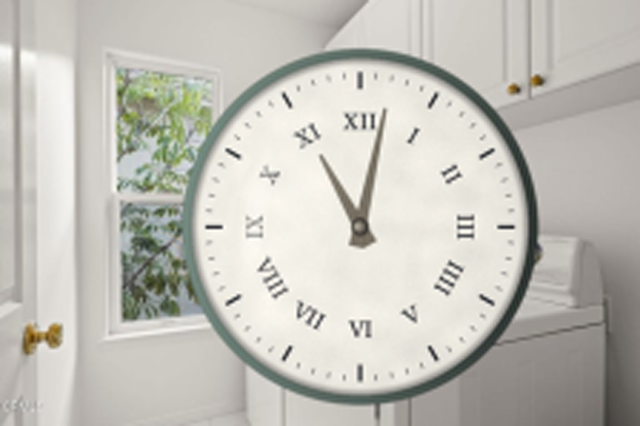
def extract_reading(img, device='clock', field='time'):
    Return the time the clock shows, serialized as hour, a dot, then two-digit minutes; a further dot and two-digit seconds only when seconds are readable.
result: 11.02
